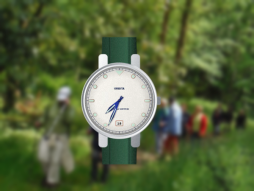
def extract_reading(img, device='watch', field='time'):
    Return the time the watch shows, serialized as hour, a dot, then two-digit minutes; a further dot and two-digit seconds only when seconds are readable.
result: 7.34
